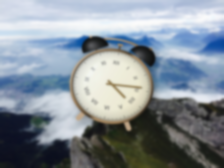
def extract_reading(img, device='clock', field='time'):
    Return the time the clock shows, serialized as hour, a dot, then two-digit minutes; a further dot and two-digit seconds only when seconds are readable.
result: 4.14
